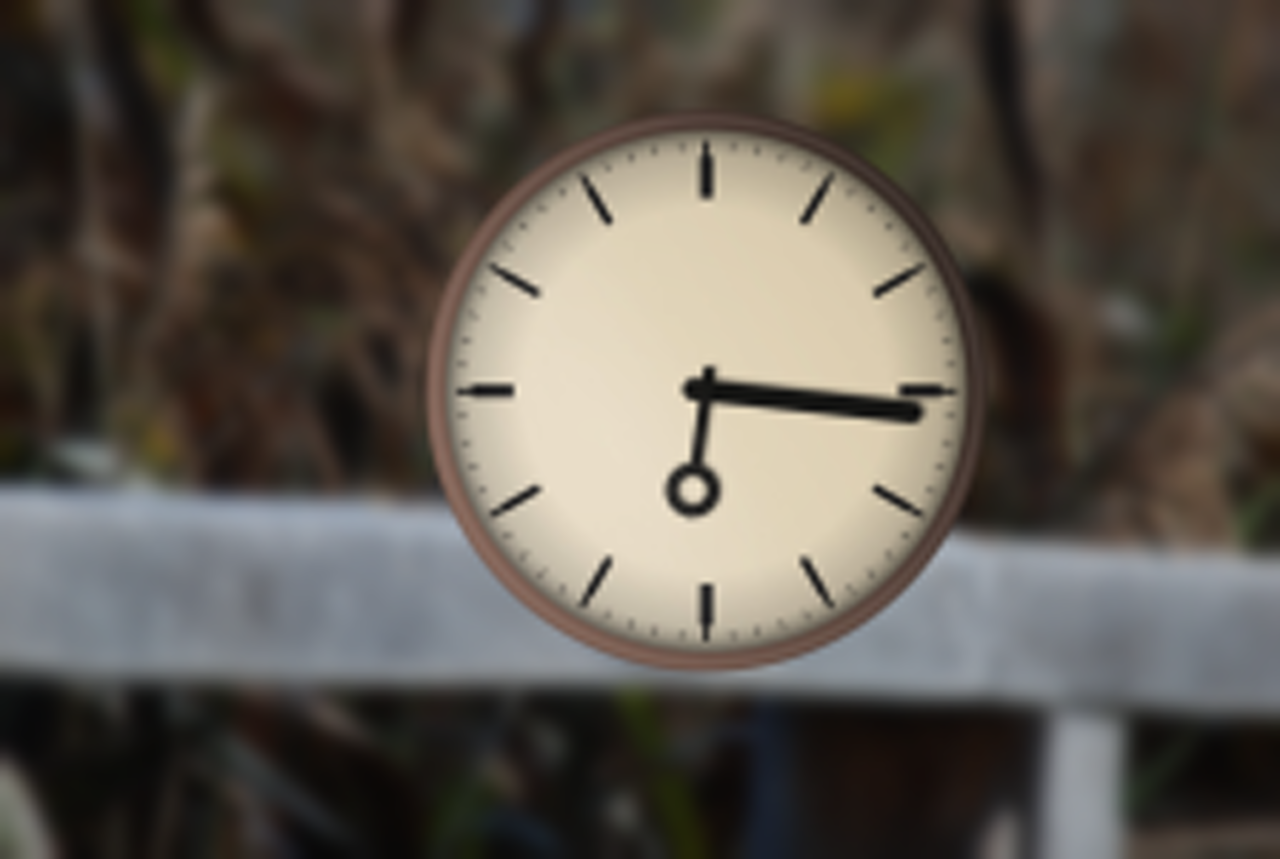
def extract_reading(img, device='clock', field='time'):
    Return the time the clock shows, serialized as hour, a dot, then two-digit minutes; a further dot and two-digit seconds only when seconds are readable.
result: 6.16
